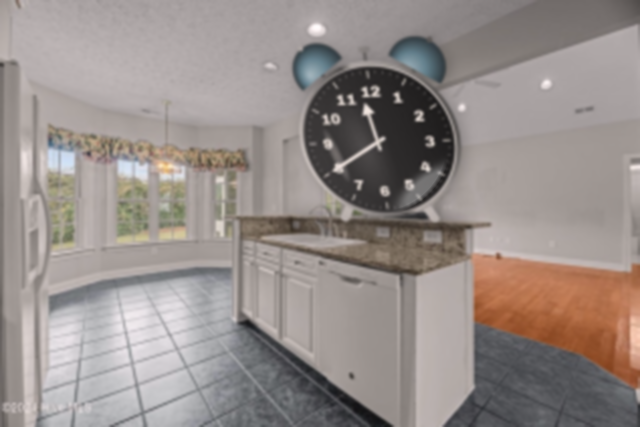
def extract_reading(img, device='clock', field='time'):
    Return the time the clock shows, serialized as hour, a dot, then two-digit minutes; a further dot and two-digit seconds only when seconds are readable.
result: 11.40
